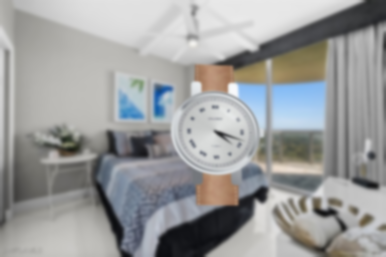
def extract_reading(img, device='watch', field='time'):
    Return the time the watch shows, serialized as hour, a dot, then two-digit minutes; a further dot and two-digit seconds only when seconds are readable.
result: 4.18
